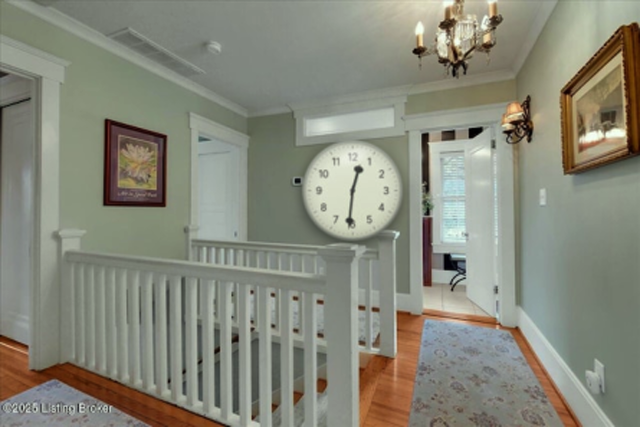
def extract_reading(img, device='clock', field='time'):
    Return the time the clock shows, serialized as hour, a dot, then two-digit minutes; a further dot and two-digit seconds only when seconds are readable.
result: 12.31
